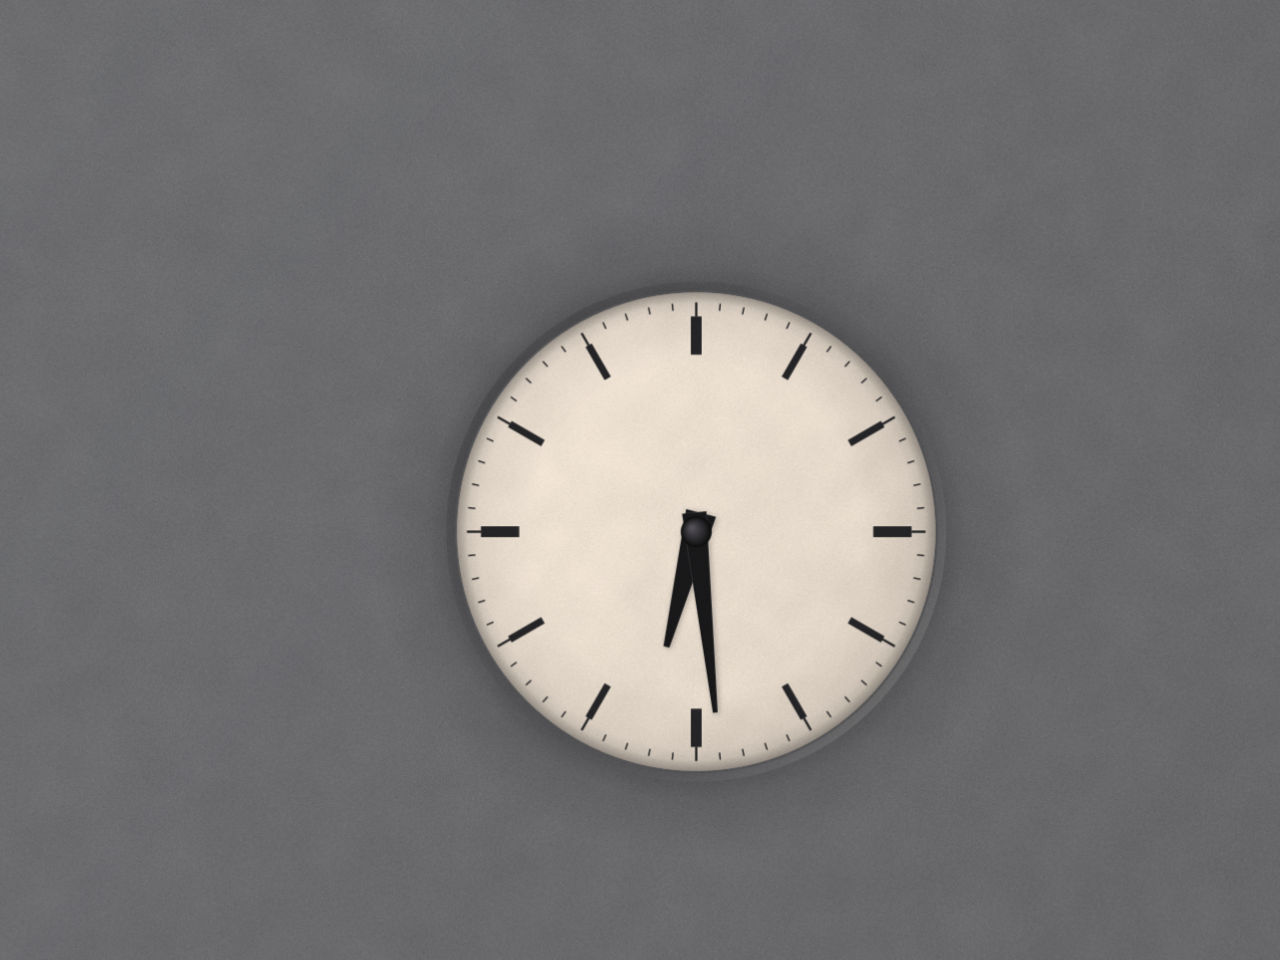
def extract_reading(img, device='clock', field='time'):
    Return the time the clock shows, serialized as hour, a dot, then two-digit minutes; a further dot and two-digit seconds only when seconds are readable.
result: 6.29
